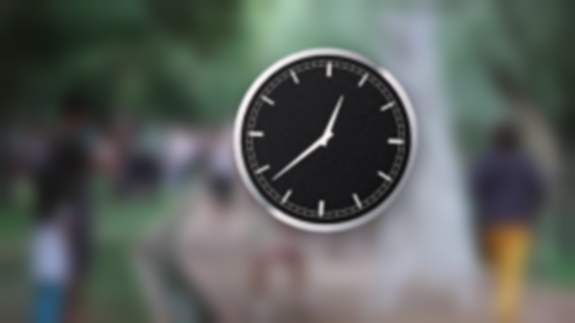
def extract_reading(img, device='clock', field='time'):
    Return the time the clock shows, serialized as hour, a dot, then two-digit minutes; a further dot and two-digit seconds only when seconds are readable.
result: 12.38
